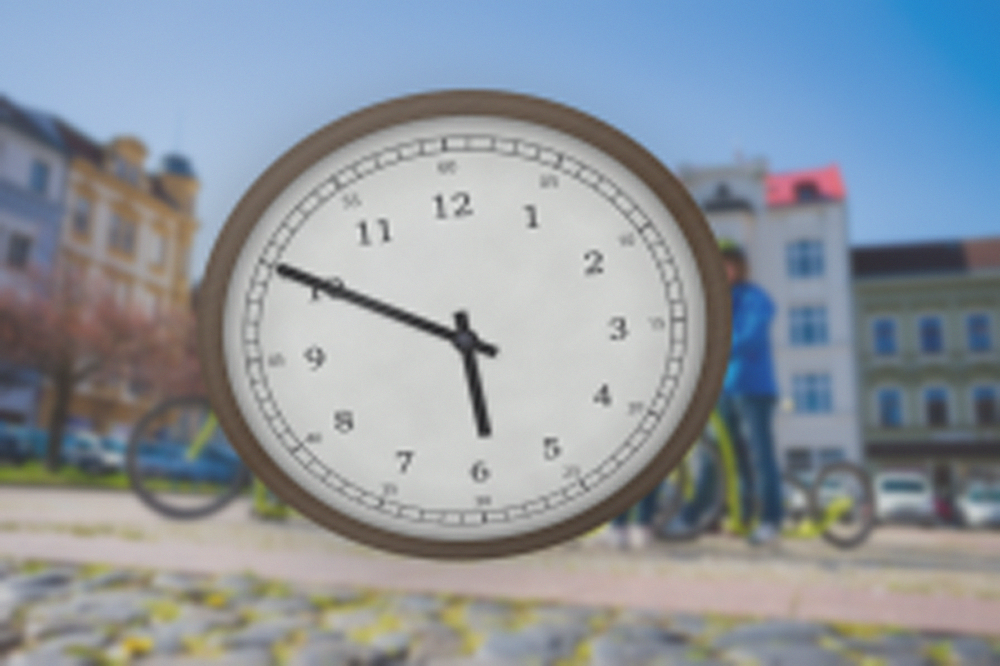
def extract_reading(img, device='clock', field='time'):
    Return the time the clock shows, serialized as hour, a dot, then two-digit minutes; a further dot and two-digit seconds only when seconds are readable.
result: 5.50
